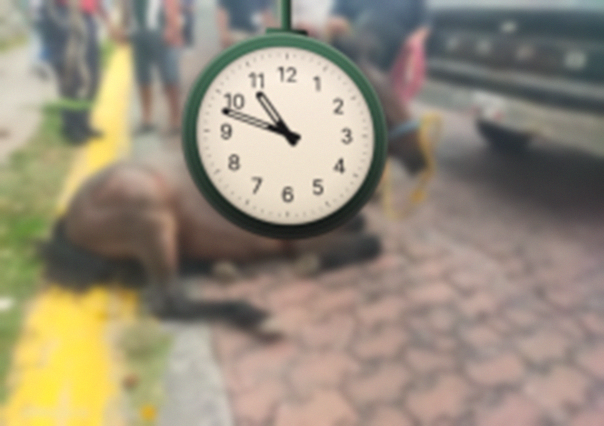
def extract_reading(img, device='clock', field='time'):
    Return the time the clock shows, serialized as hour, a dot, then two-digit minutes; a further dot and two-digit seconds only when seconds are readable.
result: 10.48
